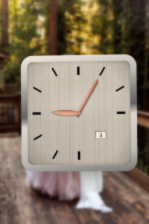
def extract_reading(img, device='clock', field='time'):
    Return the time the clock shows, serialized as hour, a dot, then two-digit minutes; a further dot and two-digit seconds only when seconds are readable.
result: 9.05
